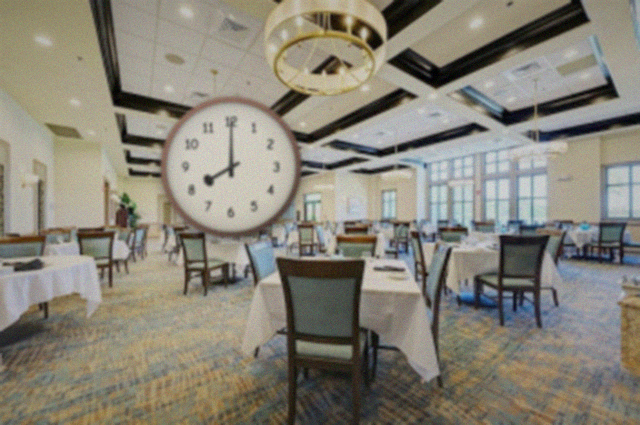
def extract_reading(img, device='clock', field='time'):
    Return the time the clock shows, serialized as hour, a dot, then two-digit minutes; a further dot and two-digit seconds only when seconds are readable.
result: 8.00
